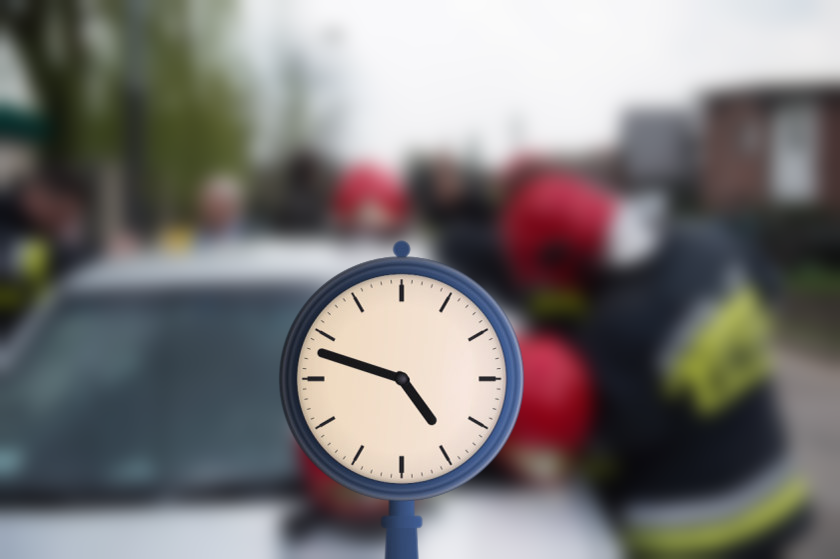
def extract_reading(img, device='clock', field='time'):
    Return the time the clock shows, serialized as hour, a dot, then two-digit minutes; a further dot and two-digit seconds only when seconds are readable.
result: 4.48
